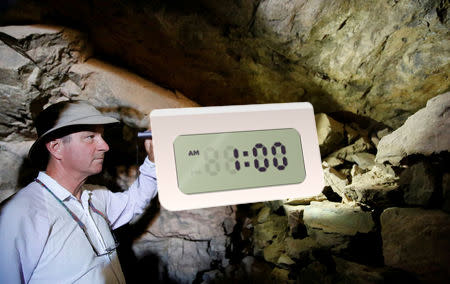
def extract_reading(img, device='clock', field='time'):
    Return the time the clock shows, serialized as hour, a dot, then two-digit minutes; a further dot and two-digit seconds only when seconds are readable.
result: 1.00
